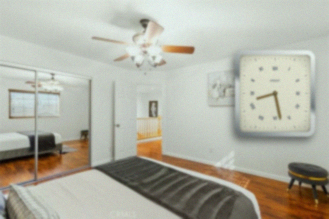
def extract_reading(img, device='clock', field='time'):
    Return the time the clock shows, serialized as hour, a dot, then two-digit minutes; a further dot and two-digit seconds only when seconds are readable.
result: 8.28
